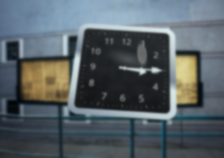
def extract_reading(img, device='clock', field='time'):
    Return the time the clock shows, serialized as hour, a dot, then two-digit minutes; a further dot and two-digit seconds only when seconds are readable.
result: 3.15
